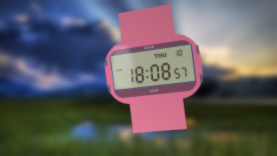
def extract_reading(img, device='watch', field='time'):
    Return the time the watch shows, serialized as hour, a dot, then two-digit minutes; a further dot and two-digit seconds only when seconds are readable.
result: 18.08.57
